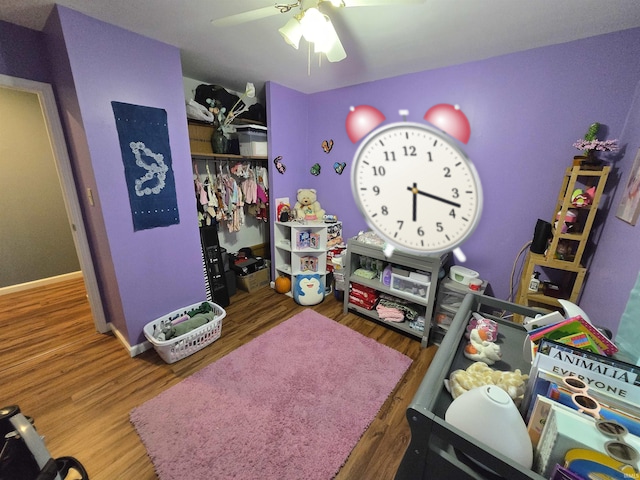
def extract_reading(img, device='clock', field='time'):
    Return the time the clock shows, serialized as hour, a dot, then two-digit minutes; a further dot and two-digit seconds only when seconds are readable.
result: 6.18
